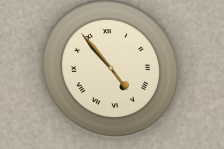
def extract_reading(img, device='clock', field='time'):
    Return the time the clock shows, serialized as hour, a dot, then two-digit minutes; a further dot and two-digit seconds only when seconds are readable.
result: 4.54
